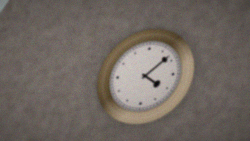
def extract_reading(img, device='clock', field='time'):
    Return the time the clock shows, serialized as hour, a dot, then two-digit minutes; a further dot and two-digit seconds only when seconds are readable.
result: 4.08
